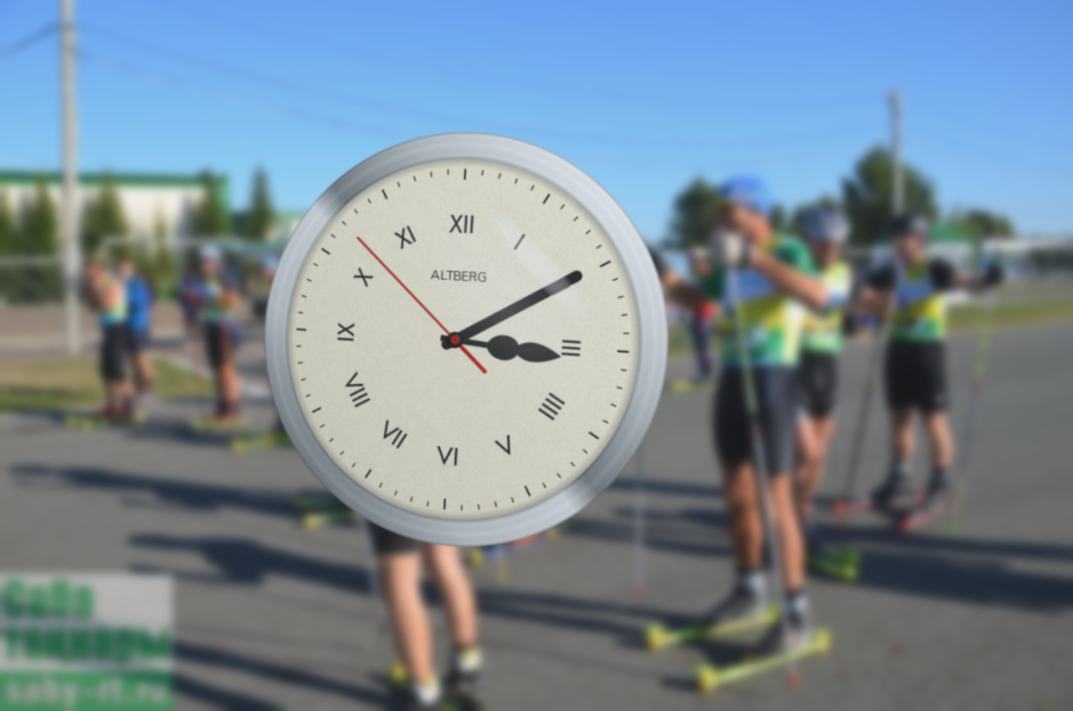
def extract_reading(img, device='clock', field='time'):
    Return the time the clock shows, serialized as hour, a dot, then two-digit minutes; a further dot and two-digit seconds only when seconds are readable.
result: 3.09.52
